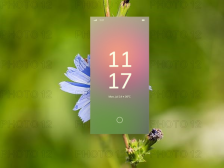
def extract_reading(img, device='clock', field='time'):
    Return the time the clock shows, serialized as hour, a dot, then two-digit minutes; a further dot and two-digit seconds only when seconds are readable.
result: 11.17
